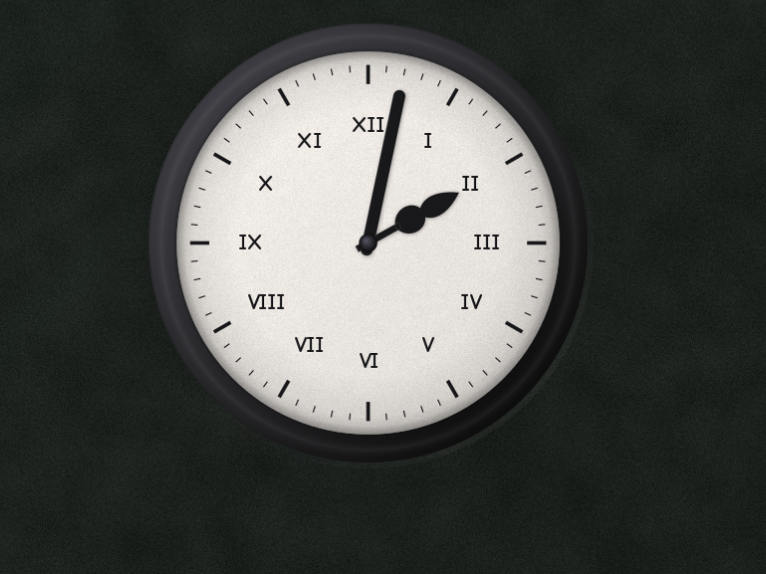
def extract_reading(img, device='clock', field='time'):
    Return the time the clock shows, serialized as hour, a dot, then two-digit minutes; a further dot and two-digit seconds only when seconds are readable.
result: 2.02
